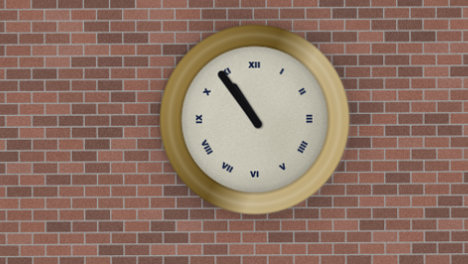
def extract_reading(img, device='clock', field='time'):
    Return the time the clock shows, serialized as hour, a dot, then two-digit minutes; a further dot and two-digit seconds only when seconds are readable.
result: 10.54
